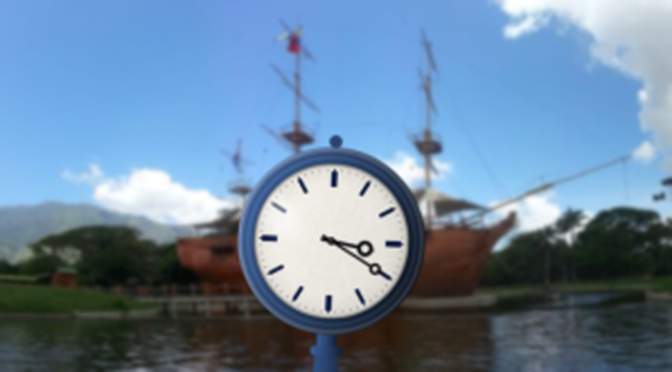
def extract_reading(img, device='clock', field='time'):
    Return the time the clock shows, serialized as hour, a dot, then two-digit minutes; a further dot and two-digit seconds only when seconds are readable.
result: 3.20
